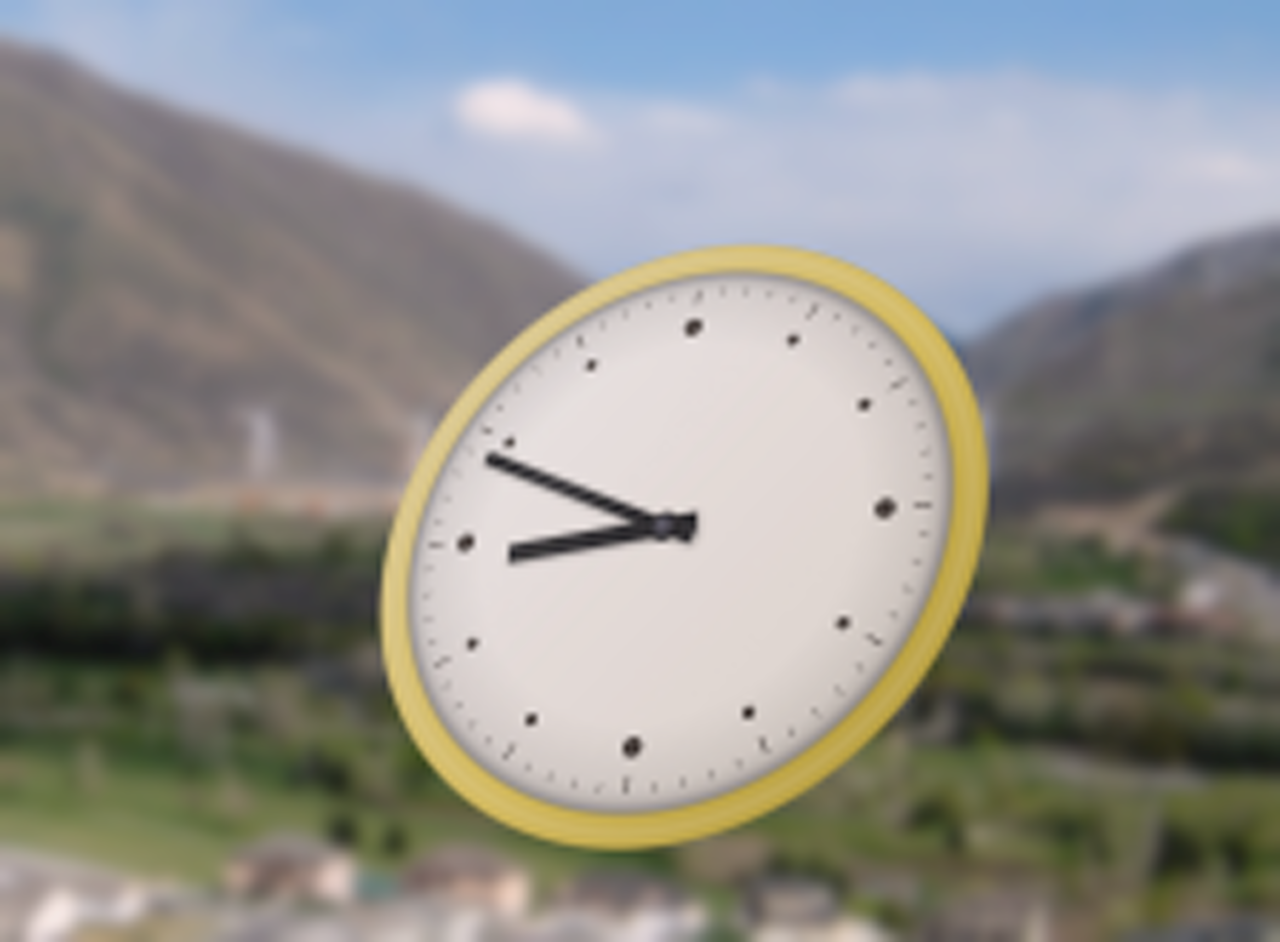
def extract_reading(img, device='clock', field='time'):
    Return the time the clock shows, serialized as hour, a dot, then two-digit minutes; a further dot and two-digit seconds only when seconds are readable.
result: 8.49
